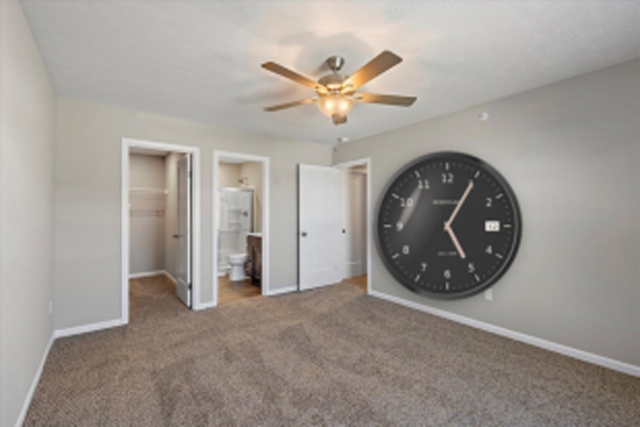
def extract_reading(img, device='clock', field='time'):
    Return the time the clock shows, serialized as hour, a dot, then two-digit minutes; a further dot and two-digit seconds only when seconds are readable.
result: 5.05
